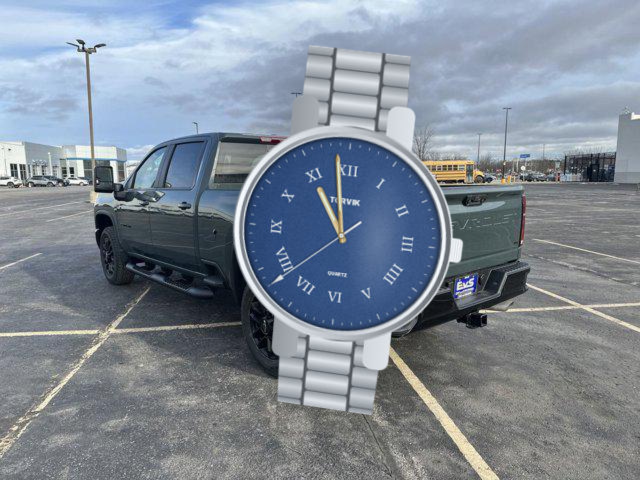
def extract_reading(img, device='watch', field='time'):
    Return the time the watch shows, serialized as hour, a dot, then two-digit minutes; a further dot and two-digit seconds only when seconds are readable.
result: 10.58.38
